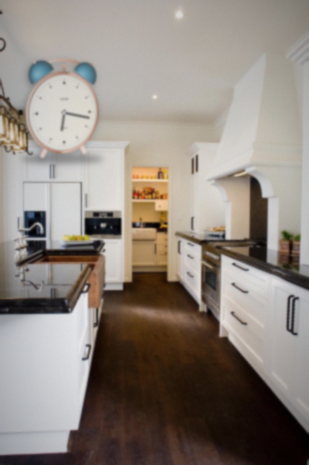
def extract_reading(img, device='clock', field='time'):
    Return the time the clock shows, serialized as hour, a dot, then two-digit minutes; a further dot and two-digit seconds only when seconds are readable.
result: 6.17
